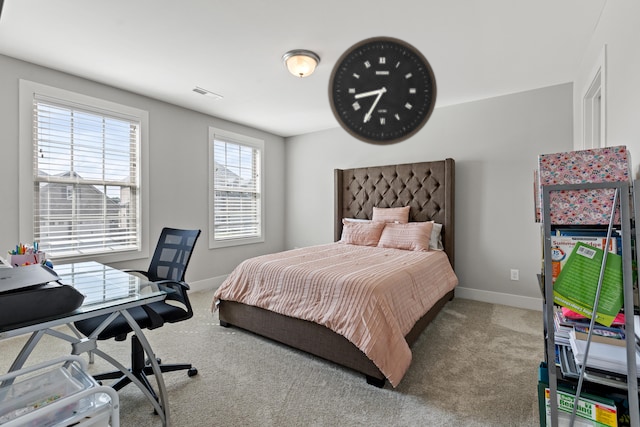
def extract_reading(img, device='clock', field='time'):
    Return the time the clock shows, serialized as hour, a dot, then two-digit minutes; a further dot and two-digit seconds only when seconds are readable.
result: 8.35
